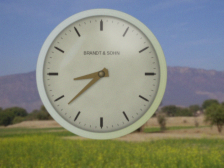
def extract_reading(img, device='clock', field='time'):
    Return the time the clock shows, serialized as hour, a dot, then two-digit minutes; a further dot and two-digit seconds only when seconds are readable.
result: 8.38
